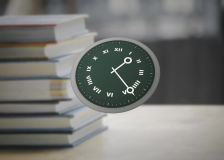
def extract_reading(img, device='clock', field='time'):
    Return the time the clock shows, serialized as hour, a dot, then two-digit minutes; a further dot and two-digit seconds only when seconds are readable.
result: 1.23
